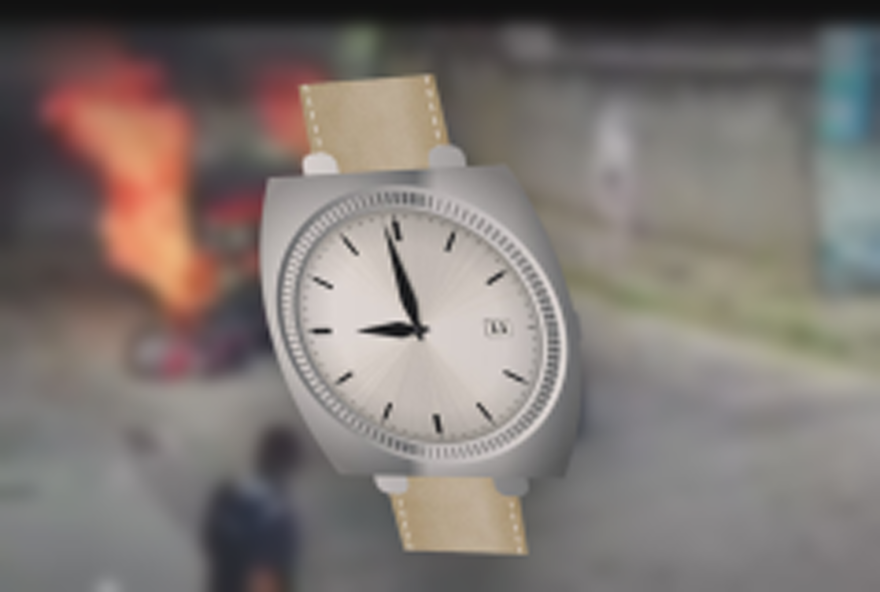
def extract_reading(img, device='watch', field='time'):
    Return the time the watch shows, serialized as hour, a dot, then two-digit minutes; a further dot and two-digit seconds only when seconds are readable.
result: 8.59
